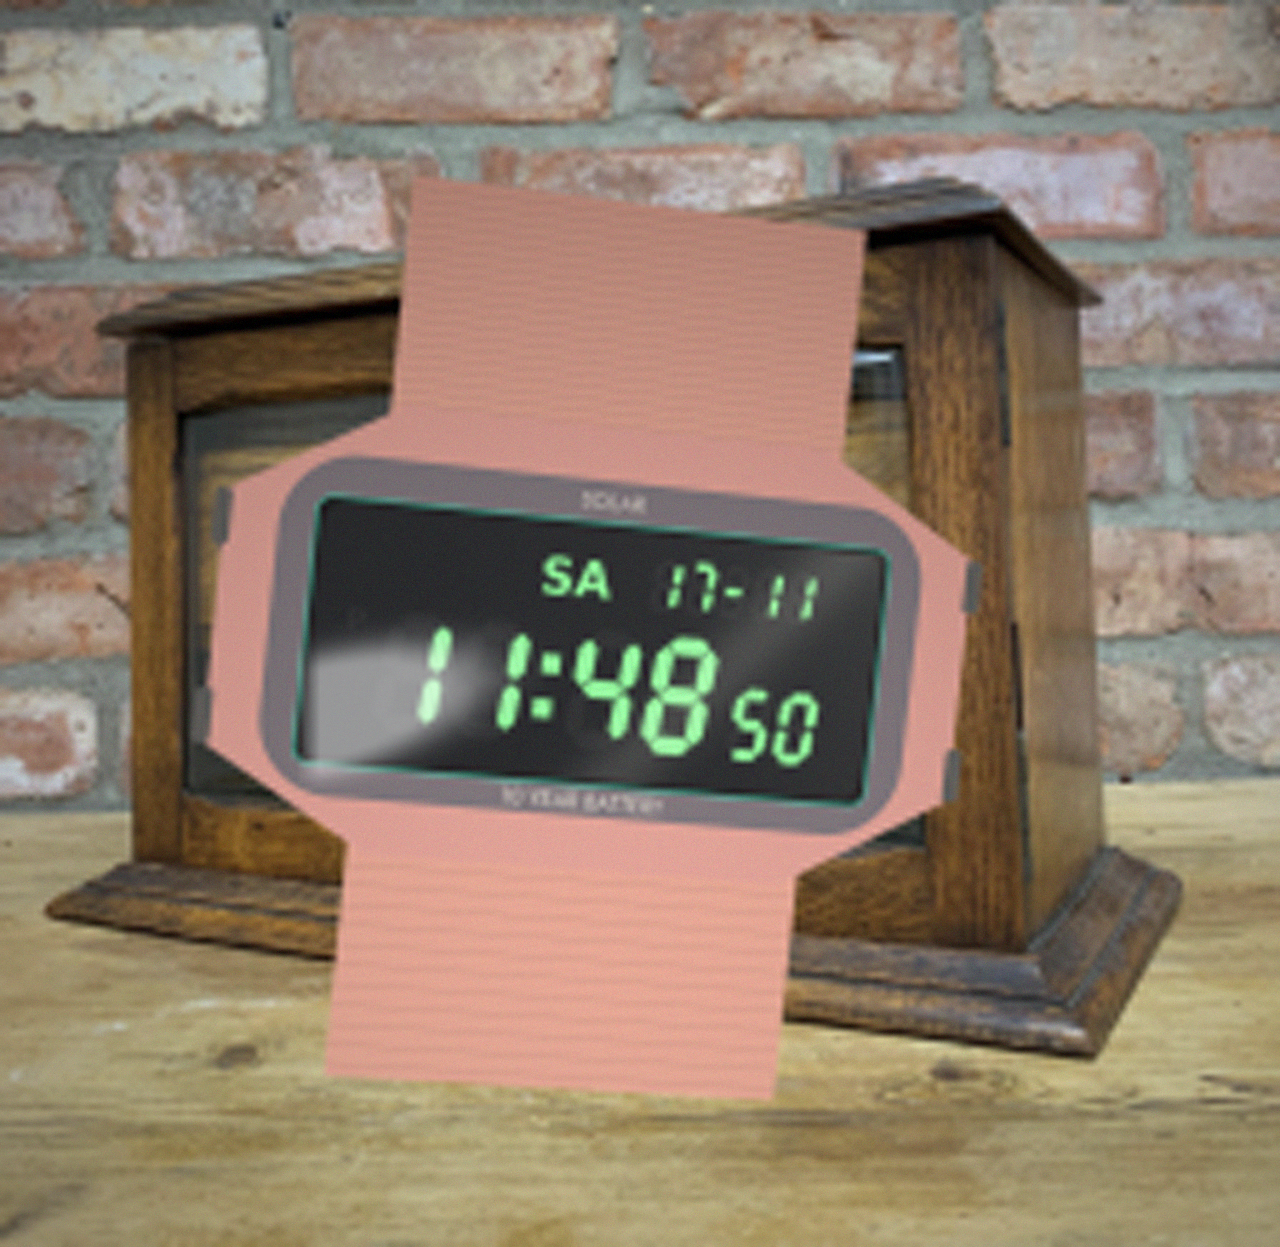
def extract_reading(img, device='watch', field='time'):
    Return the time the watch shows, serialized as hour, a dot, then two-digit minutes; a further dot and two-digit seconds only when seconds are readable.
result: 11.48.50
